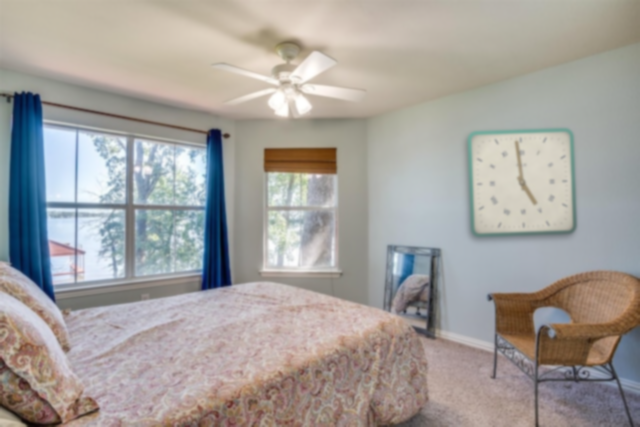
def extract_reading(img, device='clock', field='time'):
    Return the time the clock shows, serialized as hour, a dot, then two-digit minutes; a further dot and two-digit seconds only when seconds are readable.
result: 4.59
